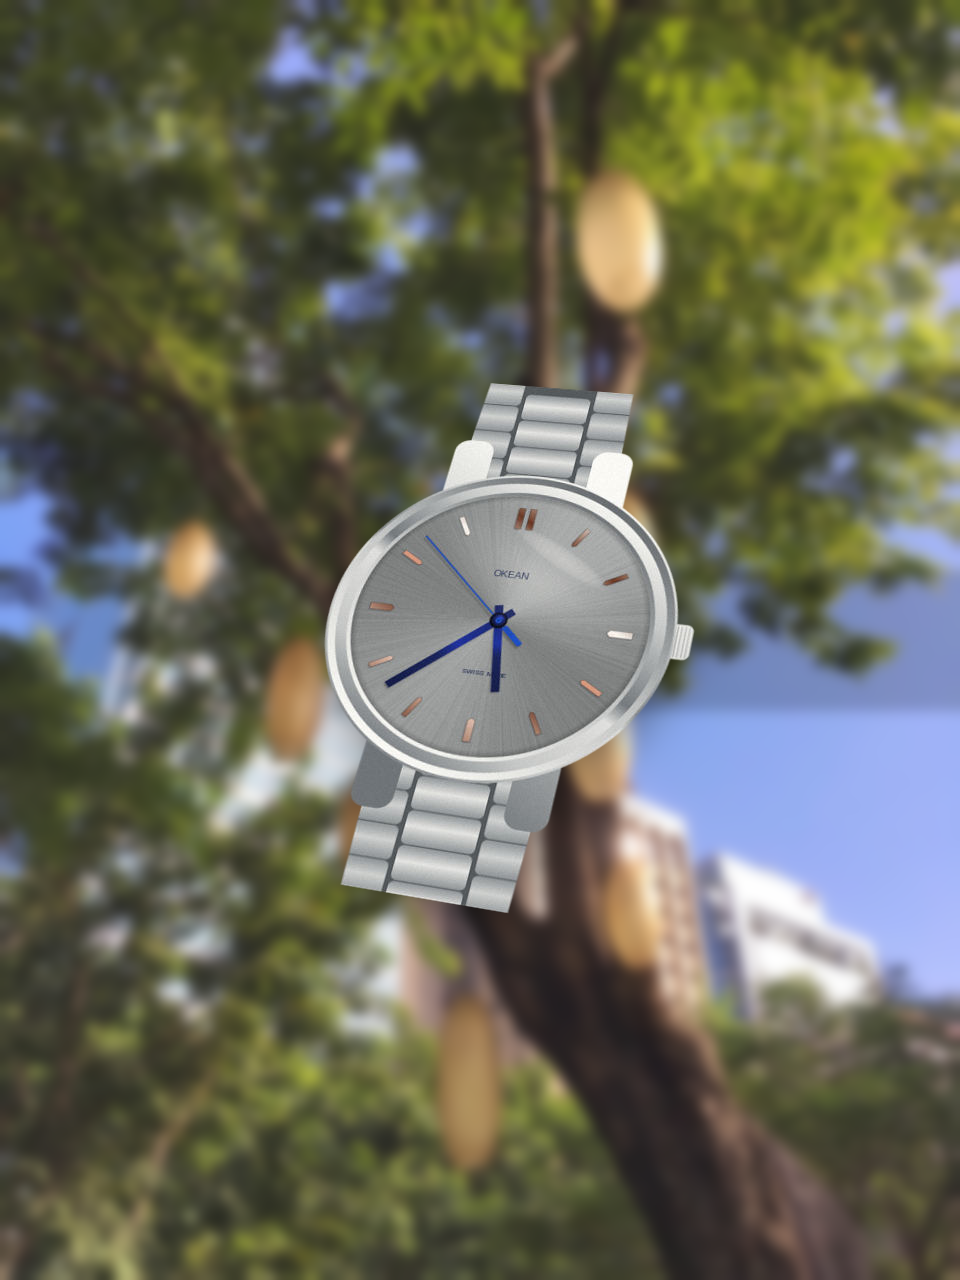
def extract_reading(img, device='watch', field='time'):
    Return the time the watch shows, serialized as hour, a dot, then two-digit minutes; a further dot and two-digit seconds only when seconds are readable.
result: 5.37.52
